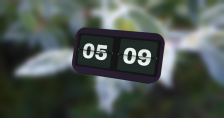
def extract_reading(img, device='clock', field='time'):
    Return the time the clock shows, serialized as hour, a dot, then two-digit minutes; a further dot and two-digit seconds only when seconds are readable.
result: 5.09
